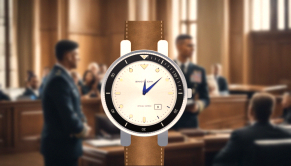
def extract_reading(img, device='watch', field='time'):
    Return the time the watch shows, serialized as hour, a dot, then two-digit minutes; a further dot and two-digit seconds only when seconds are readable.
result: 12.08
